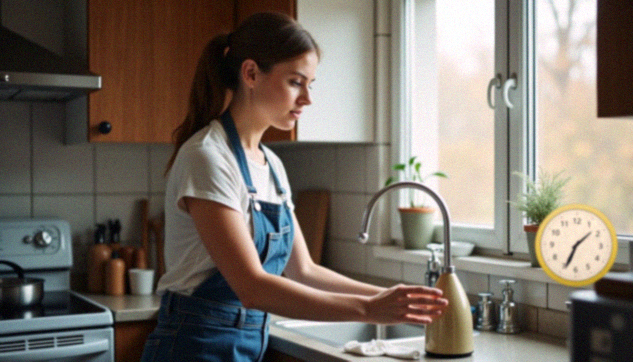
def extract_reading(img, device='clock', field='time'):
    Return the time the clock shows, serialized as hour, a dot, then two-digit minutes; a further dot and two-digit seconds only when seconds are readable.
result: 1.34
